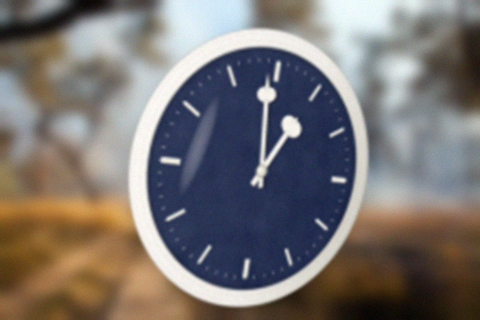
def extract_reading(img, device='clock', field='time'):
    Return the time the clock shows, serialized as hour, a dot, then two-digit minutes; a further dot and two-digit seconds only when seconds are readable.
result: 12.59
